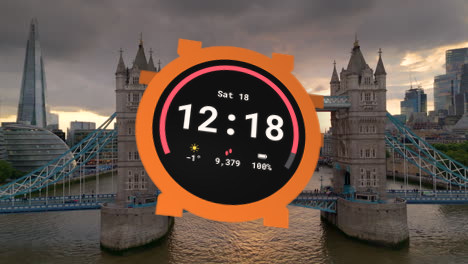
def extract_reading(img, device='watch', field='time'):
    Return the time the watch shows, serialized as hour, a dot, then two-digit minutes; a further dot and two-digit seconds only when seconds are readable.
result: 12.18
